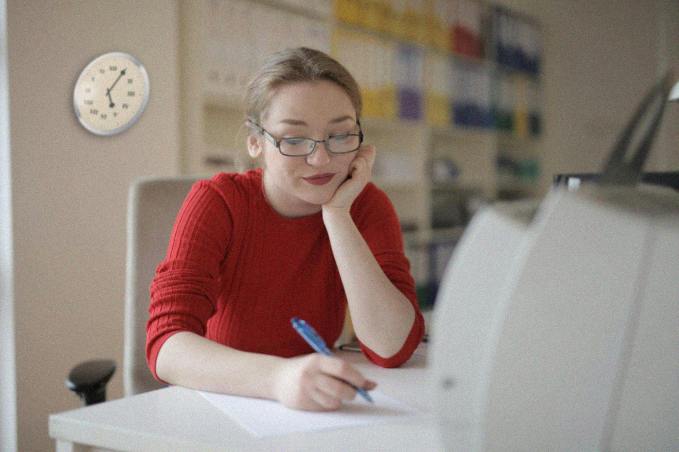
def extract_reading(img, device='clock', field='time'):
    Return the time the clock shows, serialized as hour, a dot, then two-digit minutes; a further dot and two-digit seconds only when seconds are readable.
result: 5.05
